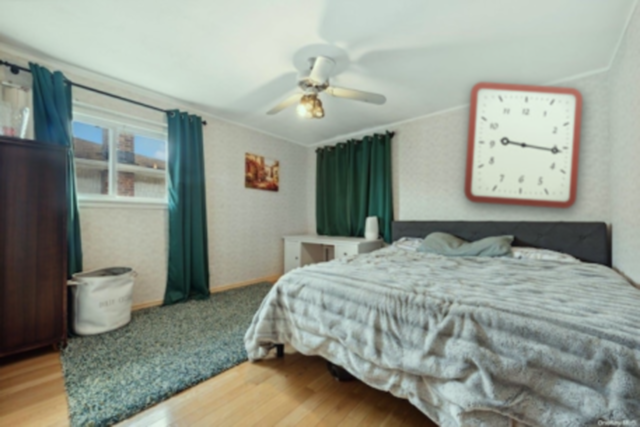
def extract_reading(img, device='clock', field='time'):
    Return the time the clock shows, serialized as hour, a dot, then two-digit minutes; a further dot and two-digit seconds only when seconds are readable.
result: 9.16
